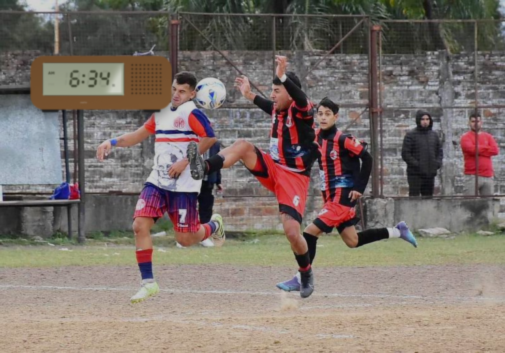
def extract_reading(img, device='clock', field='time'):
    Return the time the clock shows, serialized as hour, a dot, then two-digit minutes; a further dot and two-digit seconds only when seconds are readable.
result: 6.34
